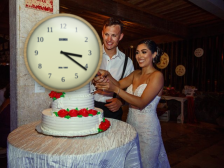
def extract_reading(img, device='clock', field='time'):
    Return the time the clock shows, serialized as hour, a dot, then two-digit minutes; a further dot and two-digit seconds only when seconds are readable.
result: 3.21
